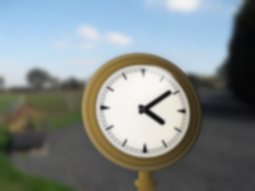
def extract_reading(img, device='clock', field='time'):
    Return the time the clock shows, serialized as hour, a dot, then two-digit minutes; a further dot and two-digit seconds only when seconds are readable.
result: 4.09
